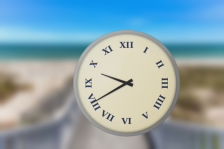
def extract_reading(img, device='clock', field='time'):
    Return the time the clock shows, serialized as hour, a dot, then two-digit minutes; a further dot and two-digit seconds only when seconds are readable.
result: 9.40
